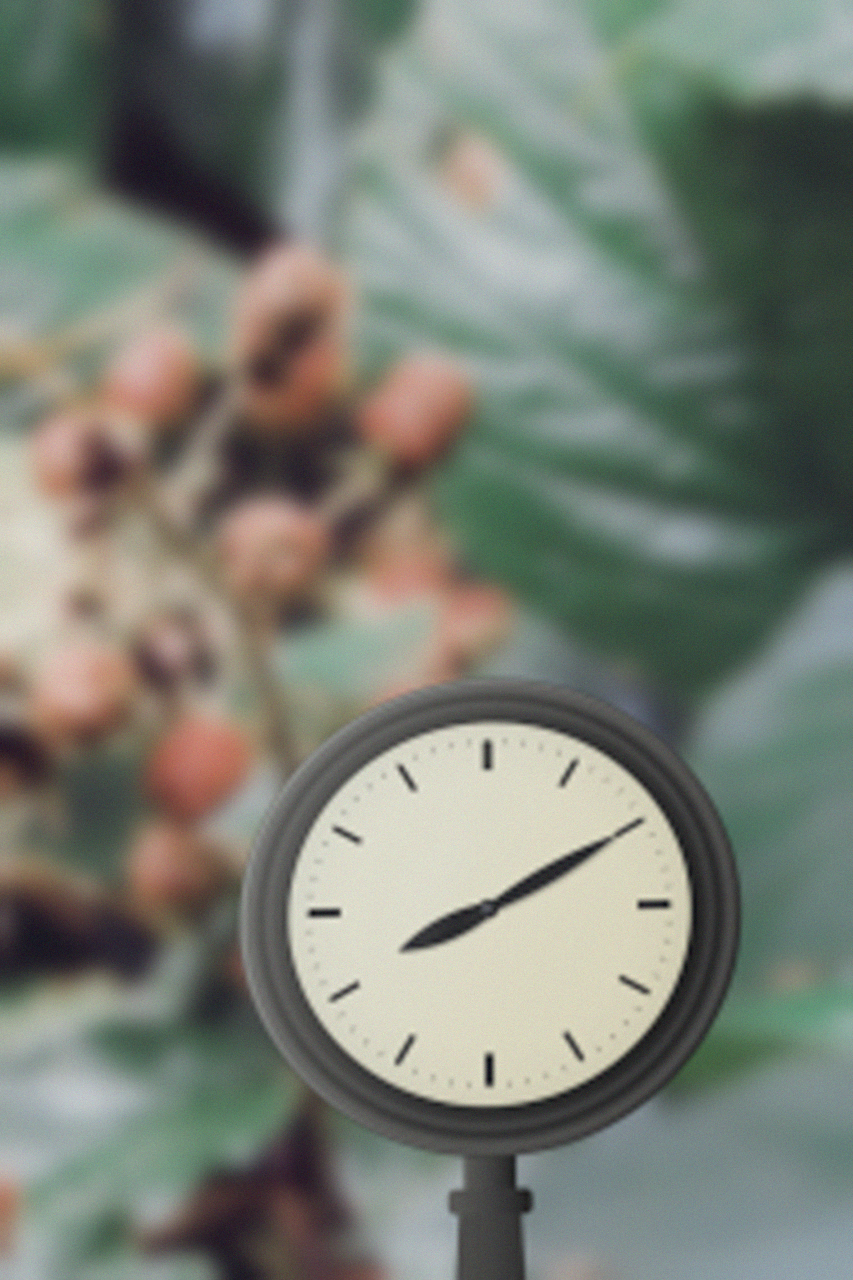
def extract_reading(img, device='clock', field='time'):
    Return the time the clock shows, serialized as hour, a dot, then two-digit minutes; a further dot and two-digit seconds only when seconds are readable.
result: 8.10
